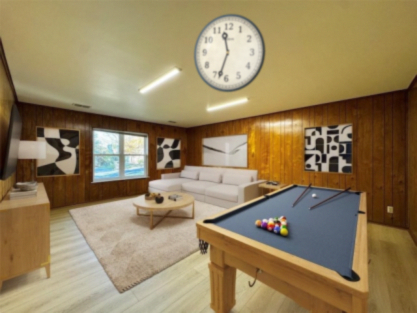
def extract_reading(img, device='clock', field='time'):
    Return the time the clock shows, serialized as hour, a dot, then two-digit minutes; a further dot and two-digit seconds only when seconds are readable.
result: 11.33
